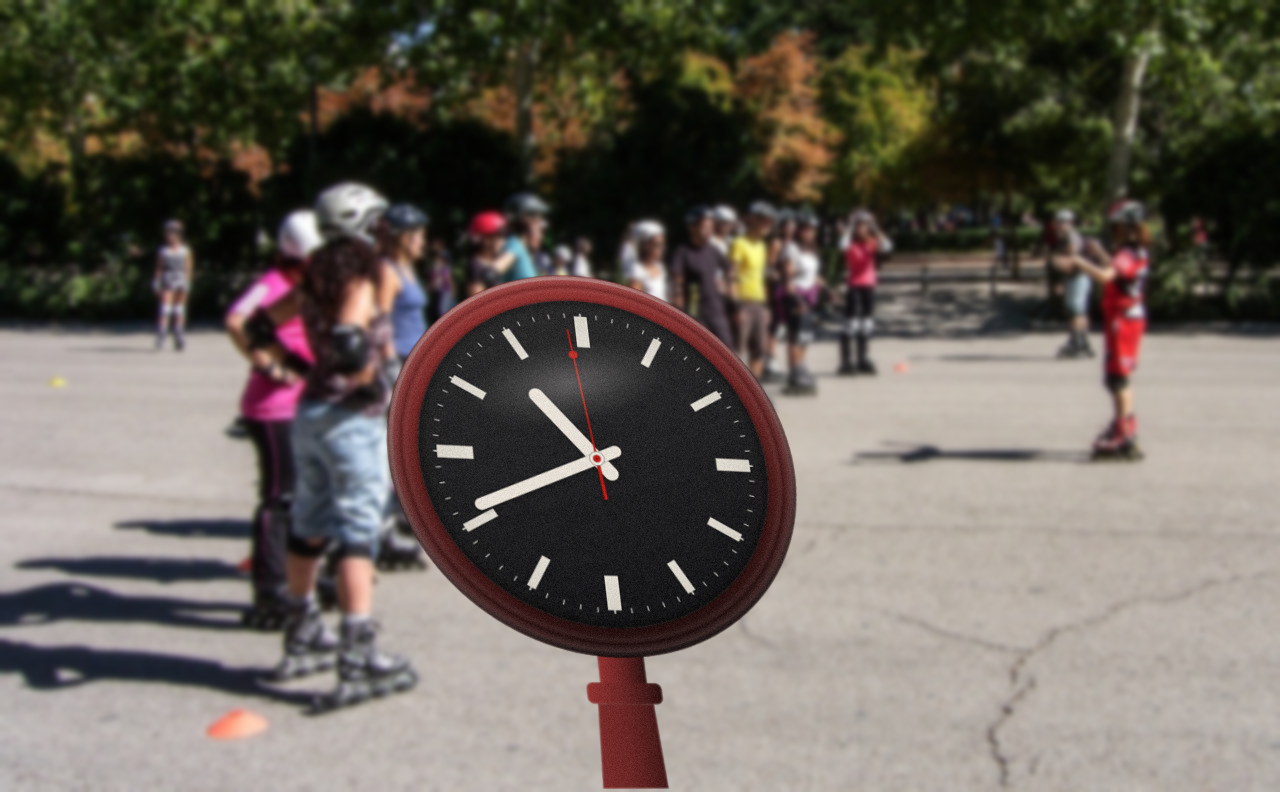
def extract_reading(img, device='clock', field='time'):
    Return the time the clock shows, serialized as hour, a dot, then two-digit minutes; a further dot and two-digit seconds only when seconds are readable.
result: 10.40.59
